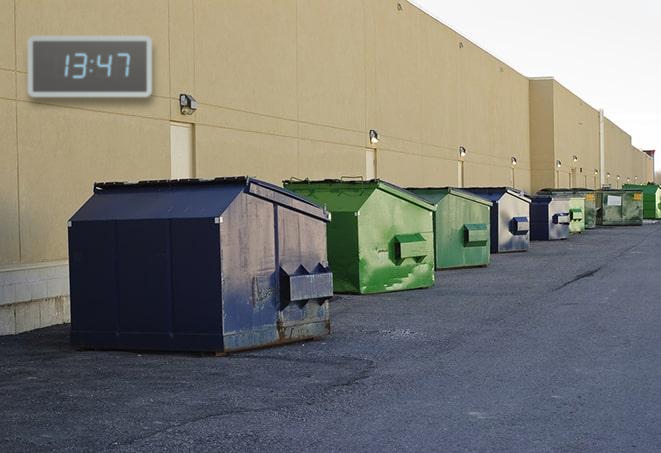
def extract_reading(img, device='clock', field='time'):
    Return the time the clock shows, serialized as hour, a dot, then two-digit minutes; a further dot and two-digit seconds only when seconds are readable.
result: 13.47
